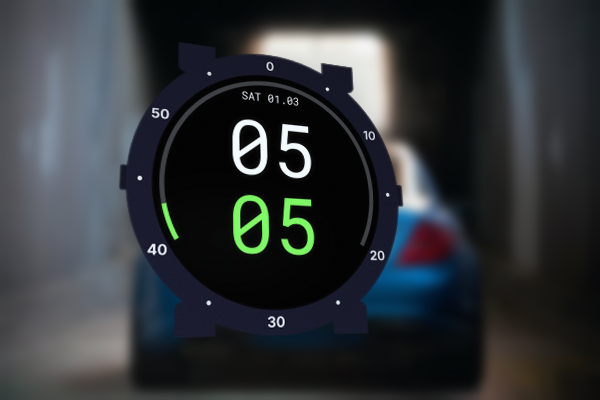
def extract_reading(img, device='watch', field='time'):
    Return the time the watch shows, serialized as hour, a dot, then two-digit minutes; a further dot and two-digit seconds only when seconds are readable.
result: 5.05
